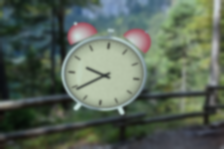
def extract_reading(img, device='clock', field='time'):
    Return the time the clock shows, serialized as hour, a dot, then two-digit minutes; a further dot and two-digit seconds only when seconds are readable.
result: 9.39
